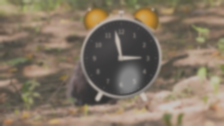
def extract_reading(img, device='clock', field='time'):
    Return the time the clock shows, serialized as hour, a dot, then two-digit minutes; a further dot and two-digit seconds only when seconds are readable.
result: 2.58
